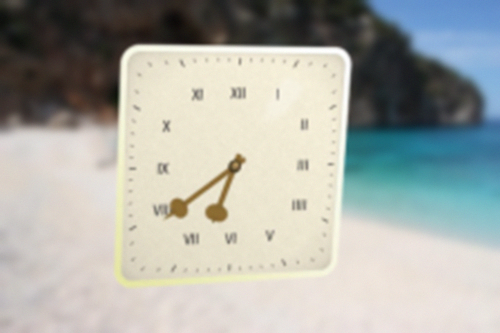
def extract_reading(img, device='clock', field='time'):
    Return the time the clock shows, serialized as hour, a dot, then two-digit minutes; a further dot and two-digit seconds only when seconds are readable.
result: 6.39
